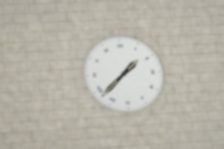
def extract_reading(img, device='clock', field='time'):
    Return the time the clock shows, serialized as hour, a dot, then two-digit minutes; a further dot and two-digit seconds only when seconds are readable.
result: 1.38
